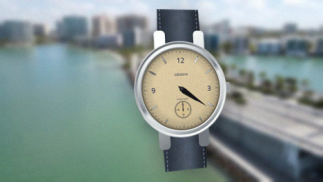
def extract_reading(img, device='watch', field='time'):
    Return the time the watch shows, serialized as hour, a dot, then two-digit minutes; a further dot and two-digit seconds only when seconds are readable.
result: 4.21
